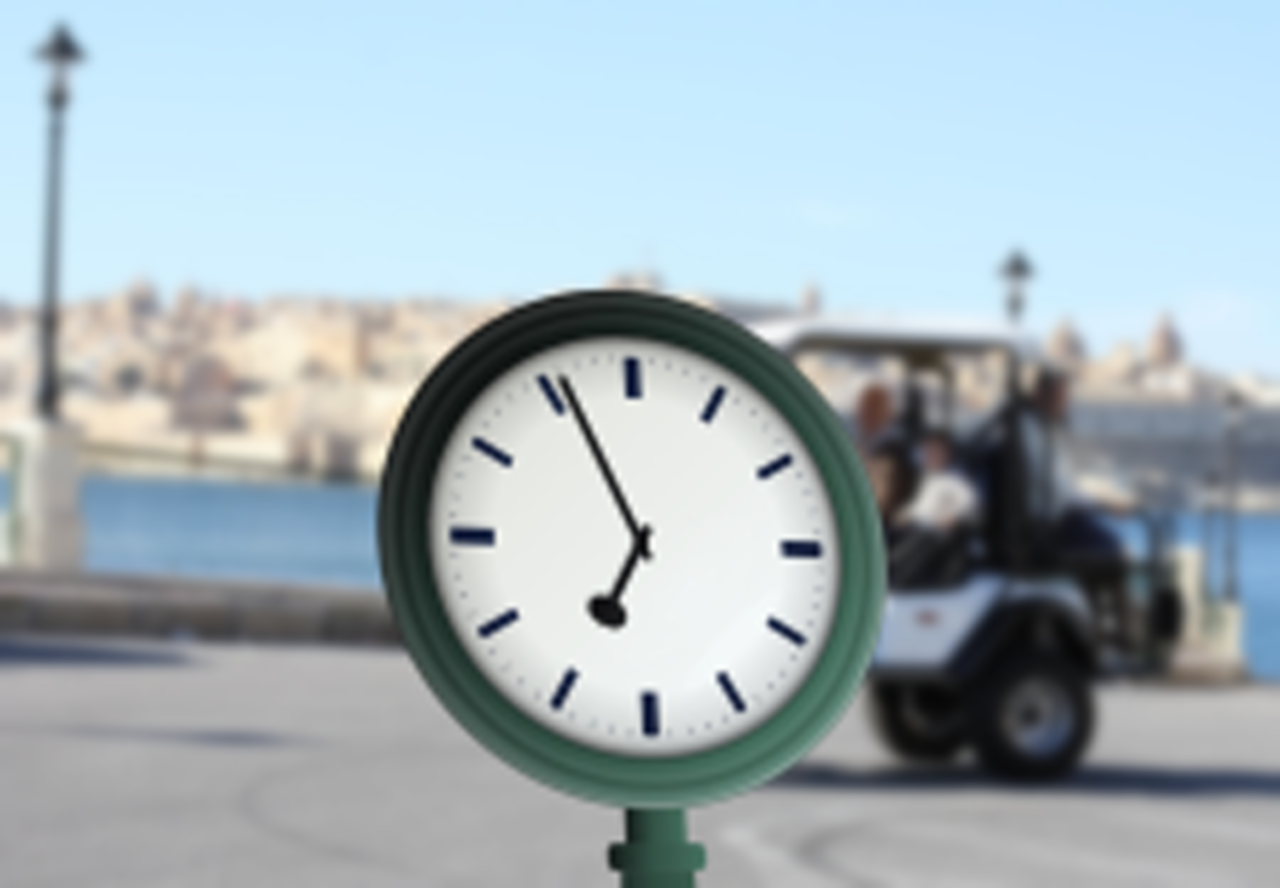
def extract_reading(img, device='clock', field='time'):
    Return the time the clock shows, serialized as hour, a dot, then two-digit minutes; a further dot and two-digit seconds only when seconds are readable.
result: 6.56
